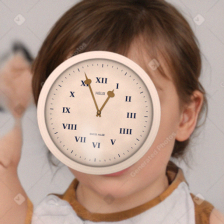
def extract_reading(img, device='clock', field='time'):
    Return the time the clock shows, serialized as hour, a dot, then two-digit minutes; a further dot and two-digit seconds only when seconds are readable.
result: 12.56
